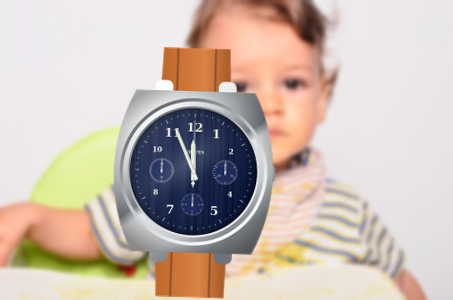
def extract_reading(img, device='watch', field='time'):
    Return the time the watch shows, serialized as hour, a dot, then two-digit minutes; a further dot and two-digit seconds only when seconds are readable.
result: 11.56
